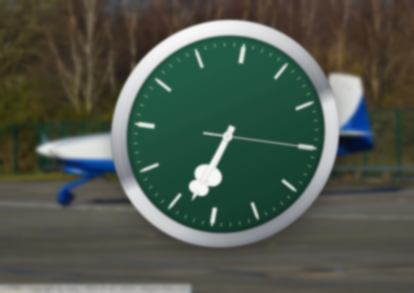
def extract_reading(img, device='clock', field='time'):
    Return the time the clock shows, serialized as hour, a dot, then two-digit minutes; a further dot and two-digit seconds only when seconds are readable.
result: 6.33.15
